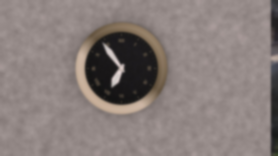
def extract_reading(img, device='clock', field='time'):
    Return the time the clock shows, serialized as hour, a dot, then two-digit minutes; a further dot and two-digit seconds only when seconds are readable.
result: 6.54
